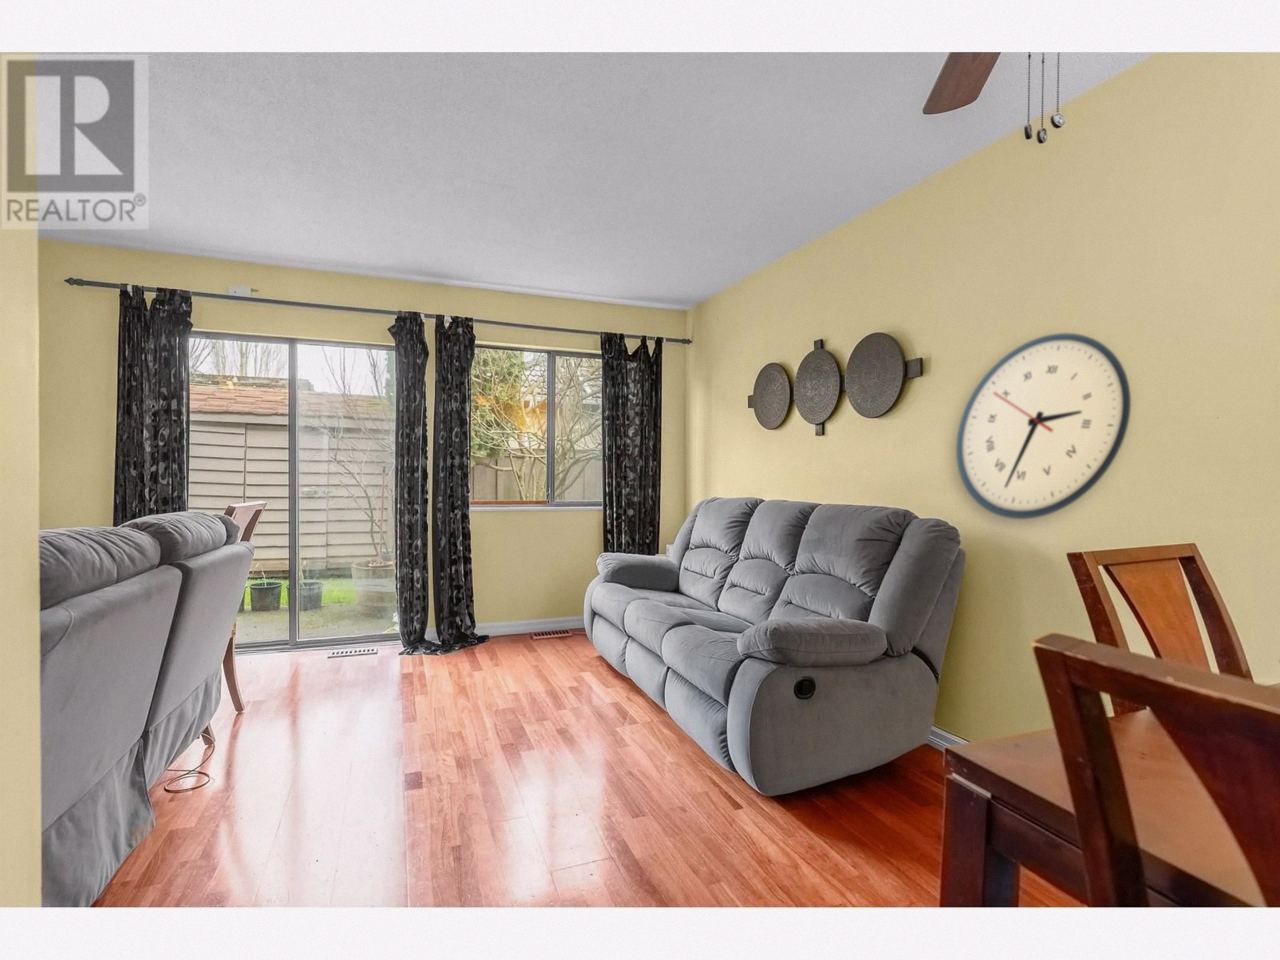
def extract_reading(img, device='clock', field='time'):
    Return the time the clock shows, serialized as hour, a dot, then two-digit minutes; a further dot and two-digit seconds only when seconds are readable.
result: 2.31.49
